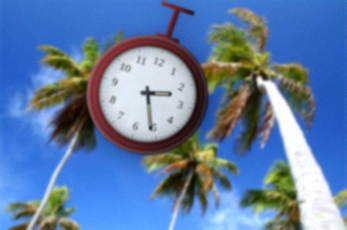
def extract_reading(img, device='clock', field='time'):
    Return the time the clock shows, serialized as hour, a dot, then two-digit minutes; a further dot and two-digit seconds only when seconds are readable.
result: 2.26
